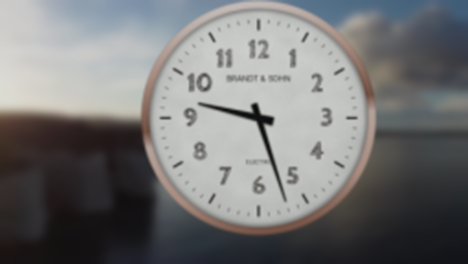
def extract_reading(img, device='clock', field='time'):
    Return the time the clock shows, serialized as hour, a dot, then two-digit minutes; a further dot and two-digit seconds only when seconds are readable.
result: 9.27
